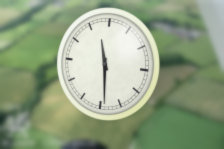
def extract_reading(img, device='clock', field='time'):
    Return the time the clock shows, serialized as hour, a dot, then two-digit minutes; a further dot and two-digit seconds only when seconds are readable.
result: 11.29
